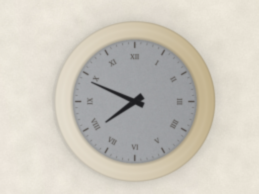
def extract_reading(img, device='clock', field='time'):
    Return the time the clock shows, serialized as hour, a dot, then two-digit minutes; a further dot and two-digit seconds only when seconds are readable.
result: 7.49
